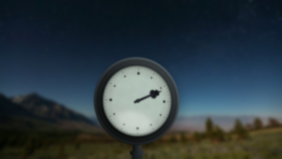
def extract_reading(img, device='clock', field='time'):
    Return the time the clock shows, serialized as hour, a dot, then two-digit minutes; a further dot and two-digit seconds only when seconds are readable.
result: 2.11
